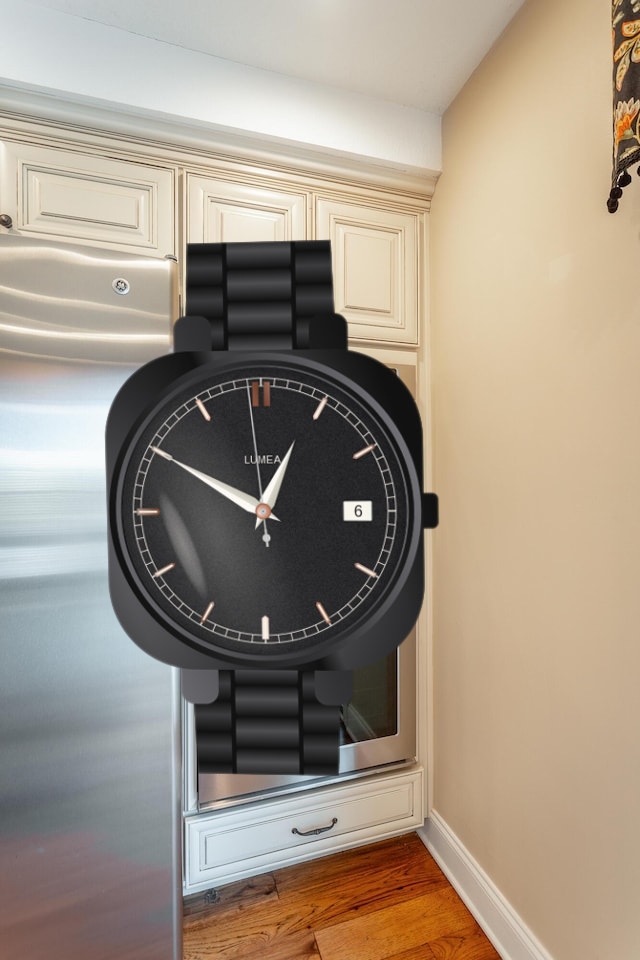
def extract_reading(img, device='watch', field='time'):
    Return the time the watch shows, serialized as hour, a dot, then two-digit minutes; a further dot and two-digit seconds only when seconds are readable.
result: 12.49.59
